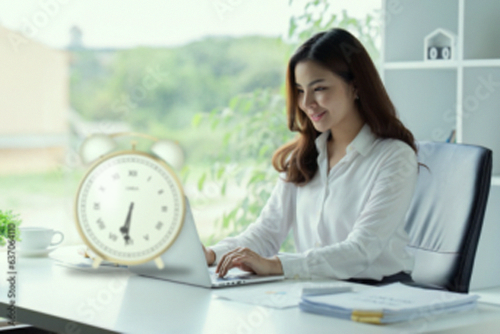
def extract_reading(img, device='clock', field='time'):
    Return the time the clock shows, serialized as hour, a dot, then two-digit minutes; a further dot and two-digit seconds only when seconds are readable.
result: 6.31
